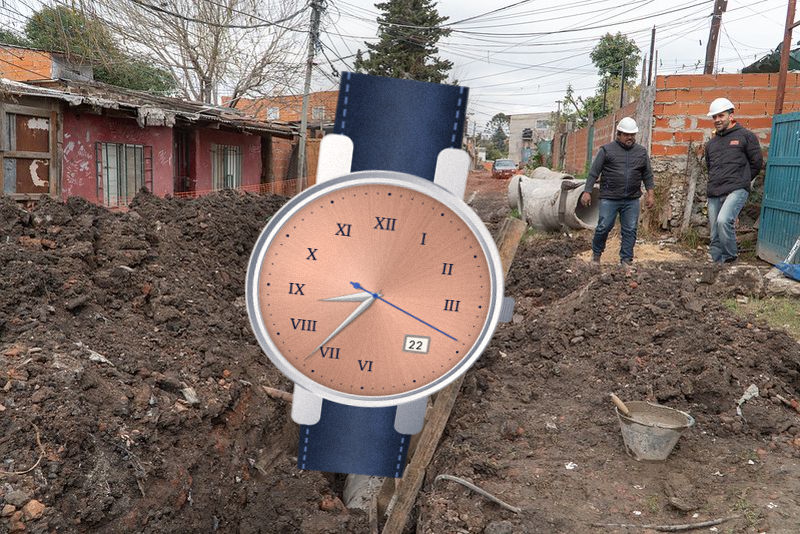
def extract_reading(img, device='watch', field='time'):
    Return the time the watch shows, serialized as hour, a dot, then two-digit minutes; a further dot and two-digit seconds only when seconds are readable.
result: 8.36.19
